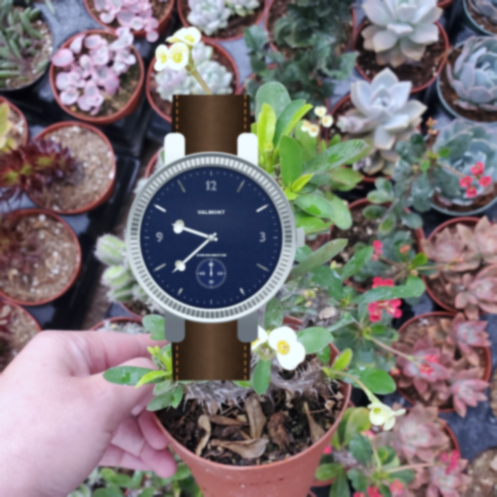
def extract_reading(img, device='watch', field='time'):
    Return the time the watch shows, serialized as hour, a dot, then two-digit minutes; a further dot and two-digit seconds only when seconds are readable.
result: 9.38
